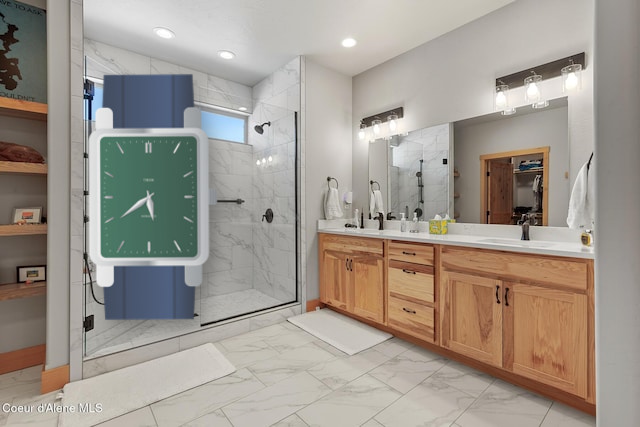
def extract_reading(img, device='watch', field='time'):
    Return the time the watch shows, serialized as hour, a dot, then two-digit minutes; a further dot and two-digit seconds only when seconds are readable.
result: 5.39
